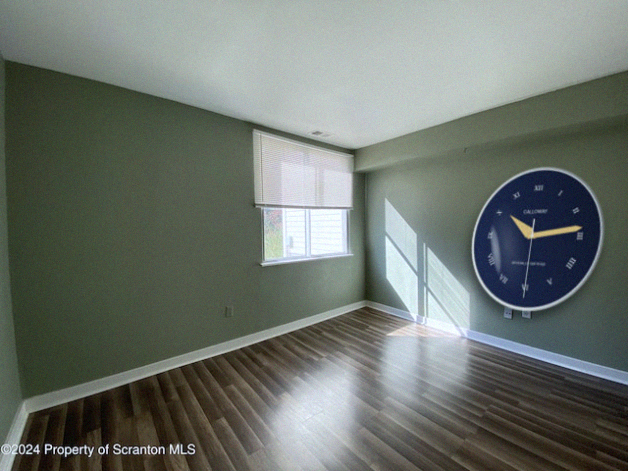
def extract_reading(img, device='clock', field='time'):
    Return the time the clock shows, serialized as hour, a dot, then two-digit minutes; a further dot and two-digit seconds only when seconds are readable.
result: 10.13.30
